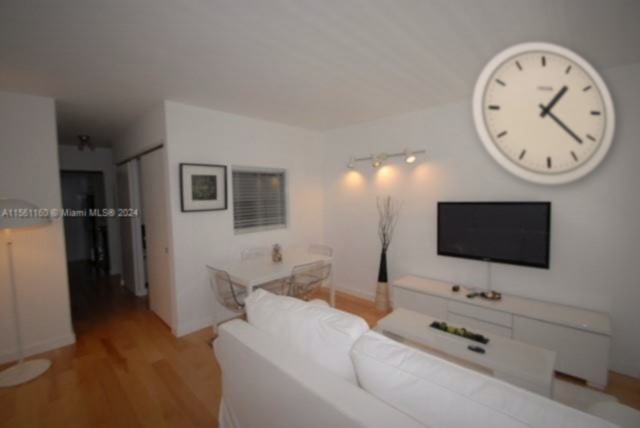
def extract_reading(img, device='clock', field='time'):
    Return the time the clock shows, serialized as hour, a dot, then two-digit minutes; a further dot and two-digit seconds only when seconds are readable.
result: 1.22
